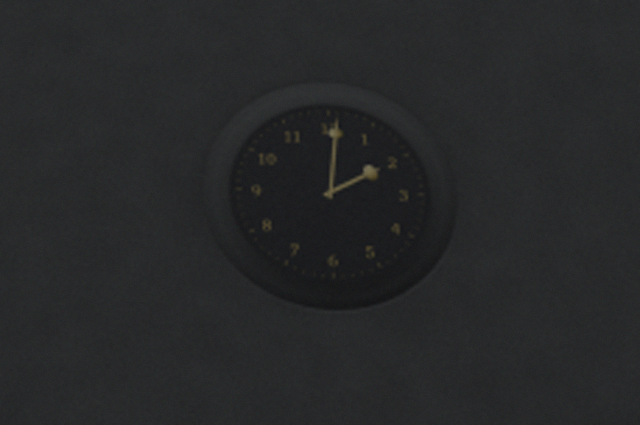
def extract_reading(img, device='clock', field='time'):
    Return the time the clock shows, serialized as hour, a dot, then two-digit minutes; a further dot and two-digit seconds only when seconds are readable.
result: 2.01
